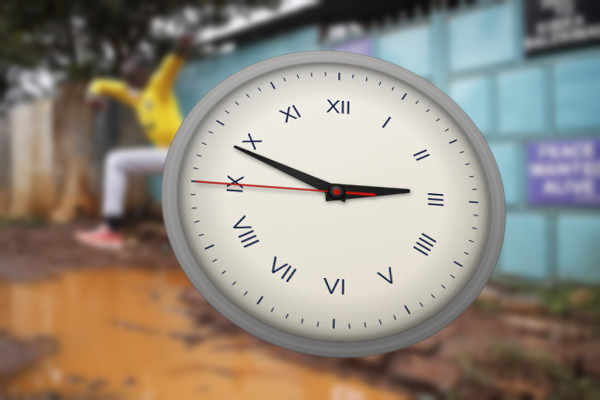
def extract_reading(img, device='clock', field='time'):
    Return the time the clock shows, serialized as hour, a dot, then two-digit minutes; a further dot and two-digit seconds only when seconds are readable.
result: 2.48.45
